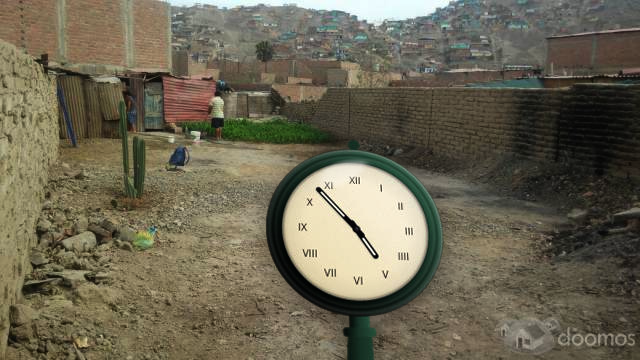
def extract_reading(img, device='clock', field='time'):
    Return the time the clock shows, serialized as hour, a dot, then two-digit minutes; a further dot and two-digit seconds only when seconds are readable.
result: 4.53
